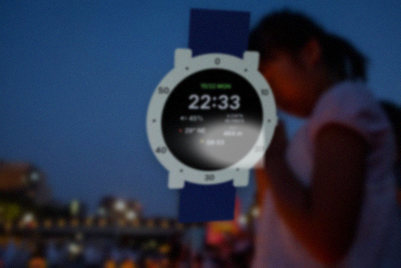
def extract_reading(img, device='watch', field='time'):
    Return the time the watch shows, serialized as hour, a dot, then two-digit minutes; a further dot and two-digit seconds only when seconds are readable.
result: 22.33
